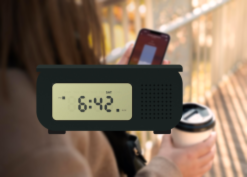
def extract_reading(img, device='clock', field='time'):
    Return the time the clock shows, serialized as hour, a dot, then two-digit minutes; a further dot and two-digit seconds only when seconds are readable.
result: 6.42
